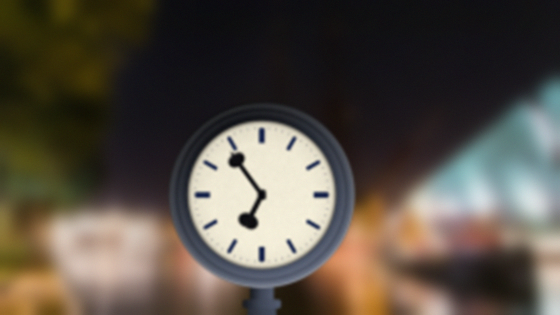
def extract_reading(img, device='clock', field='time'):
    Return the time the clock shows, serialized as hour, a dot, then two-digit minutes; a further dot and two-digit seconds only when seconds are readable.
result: 6.54
